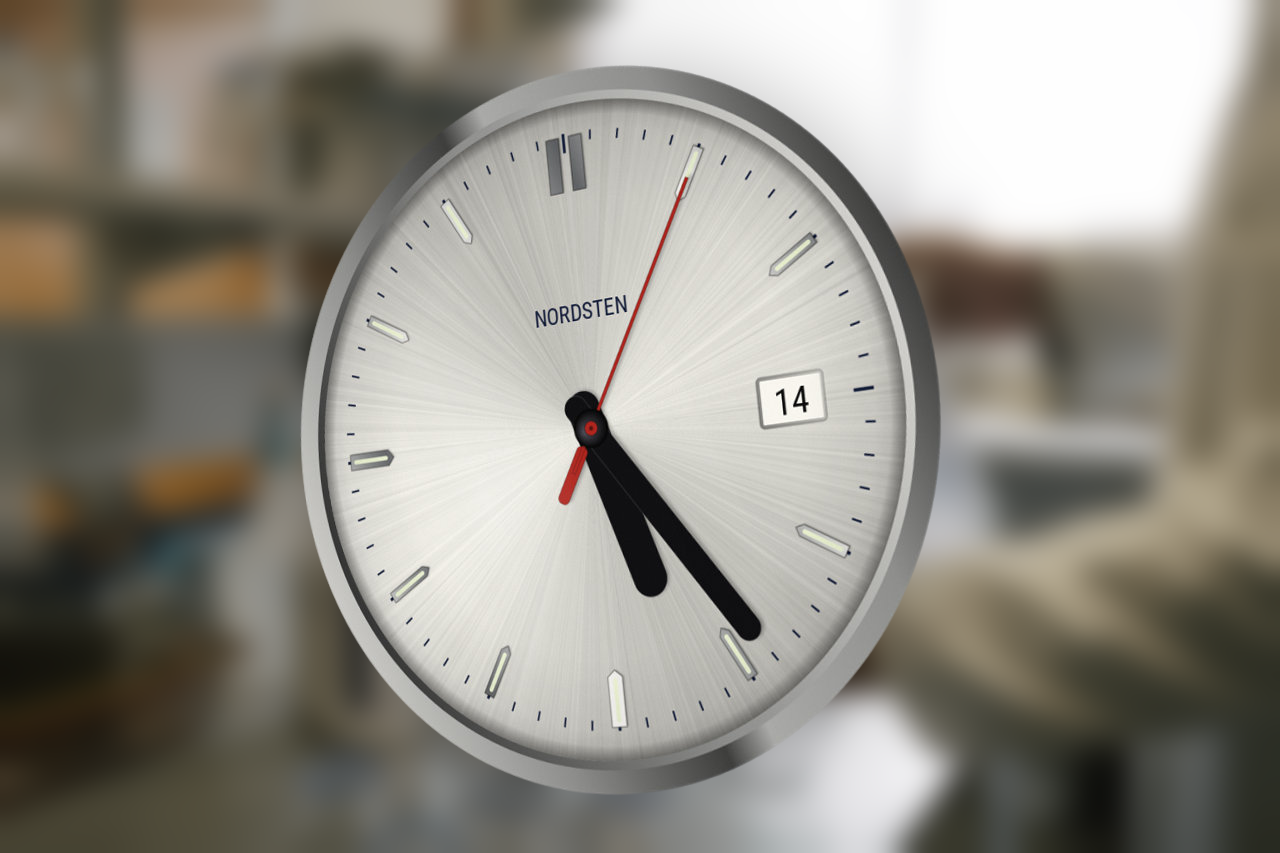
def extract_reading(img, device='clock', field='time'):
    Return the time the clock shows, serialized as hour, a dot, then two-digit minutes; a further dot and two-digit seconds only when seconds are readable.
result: 5.24.05
